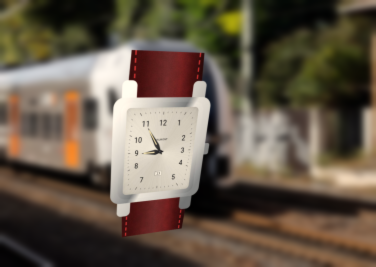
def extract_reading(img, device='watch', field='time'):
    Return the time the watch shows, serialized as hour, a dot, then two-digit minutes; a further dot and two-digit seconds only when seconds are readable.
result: 8.55
